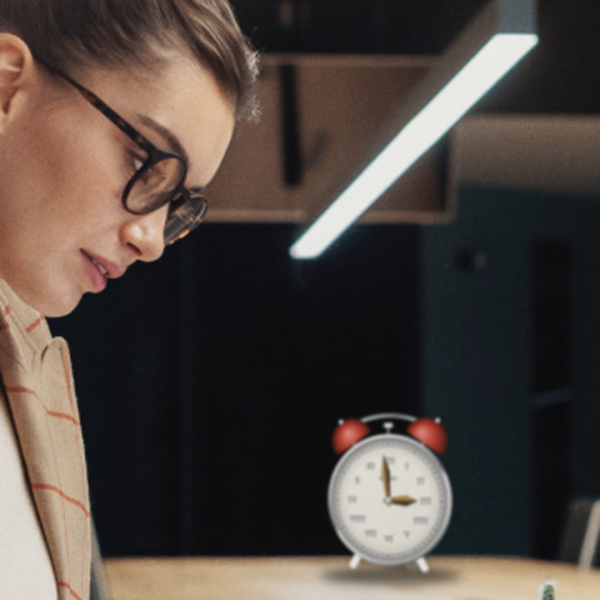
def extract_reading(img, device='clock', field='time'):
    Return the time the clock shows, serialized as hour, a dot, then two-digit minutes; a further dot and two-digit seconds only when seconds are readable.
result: 2.59
